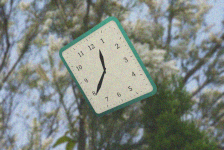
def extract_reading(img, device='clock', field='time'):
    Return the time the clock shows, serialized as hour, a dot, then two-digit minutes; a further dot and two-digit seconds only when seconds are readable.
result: 12.39
